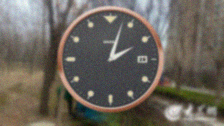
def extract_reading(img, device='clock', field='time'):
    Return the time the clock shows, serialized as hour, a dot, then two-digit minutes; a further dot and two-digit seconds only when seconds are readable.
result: 2.03
